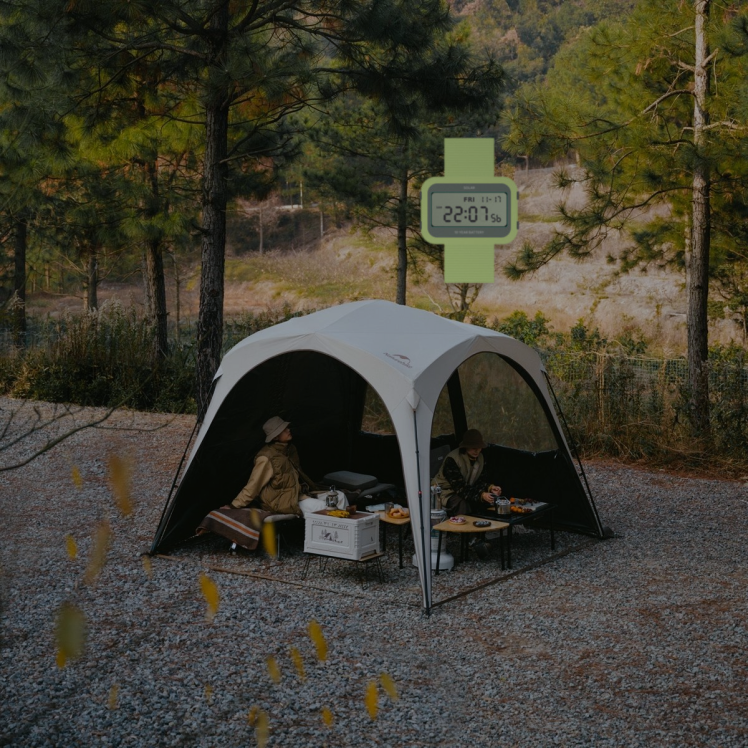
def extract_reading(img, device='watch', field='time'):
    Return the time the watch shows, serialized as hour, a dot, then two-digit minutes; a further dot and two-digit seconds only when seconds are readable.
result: 22.07
